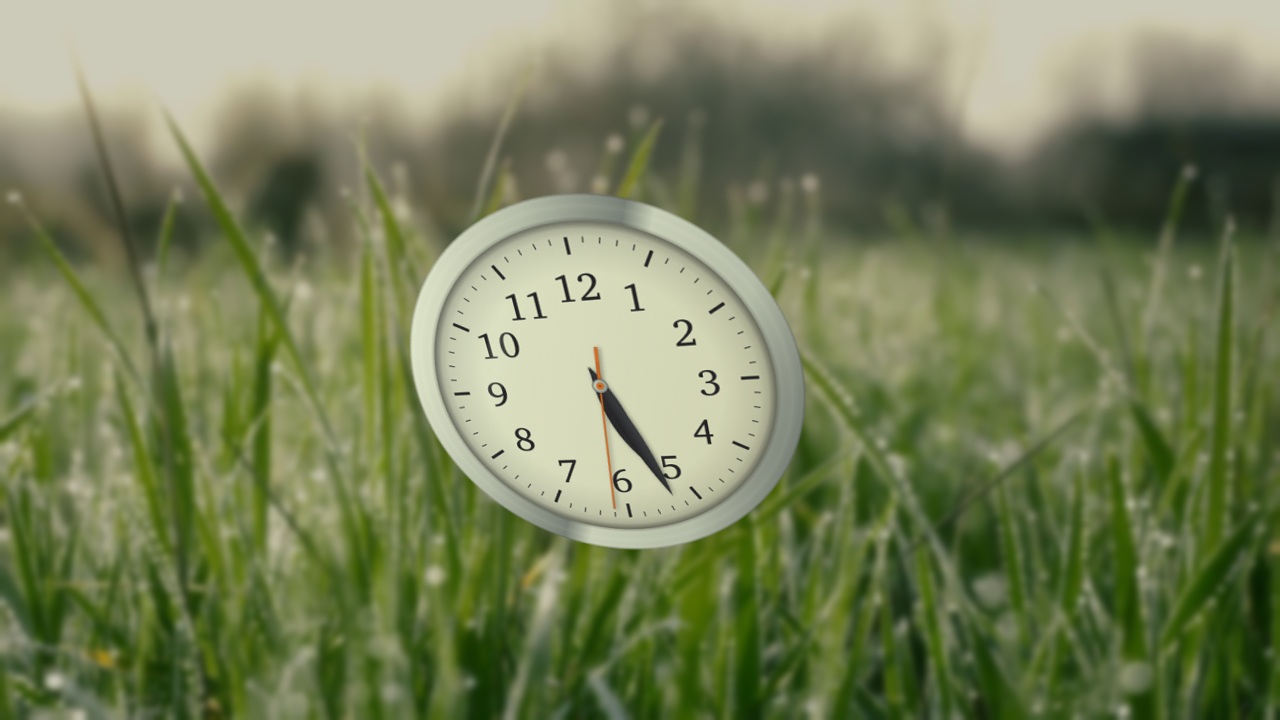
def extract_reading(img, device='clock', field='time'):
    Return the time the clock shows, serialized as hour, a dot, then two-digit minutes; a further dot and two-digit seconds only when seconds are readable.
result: 5.26.31
